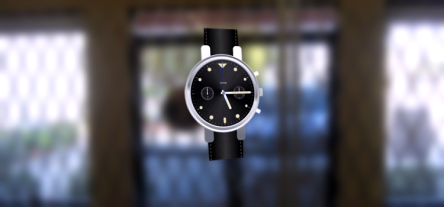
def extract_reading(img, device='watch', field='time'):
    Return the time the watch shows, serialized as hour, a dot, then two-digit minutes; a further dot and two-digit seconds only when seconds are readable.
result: 5.15
